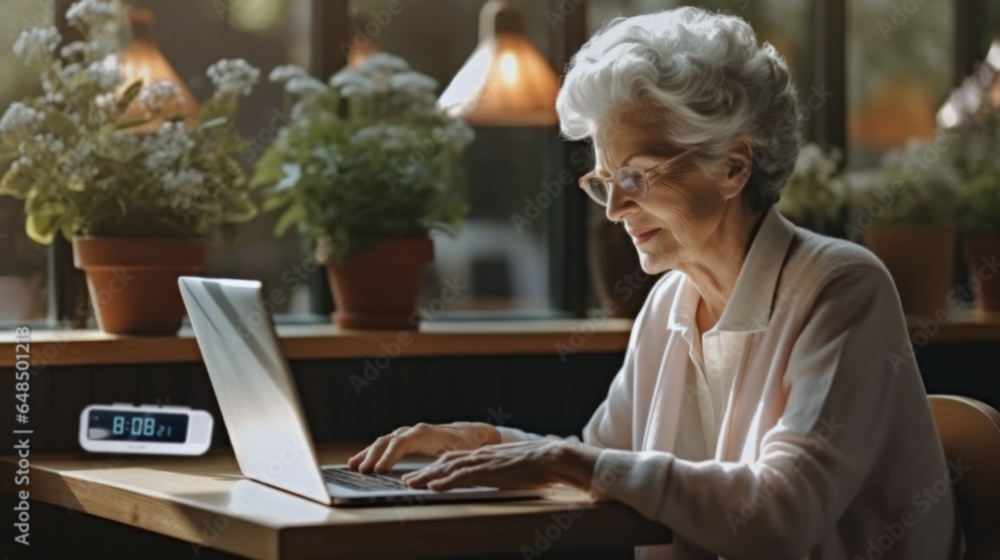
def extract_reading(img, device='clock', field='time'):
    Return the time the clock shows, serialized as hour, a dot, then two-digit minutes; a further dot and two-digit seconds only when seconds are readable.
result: 8.08
